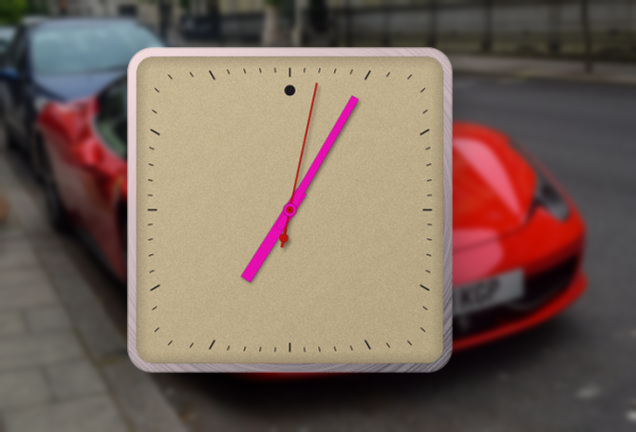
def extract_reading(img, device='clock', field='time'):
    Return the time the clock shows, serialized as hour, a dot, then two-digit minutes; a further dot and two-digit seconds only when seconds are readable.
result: 7.05.02
